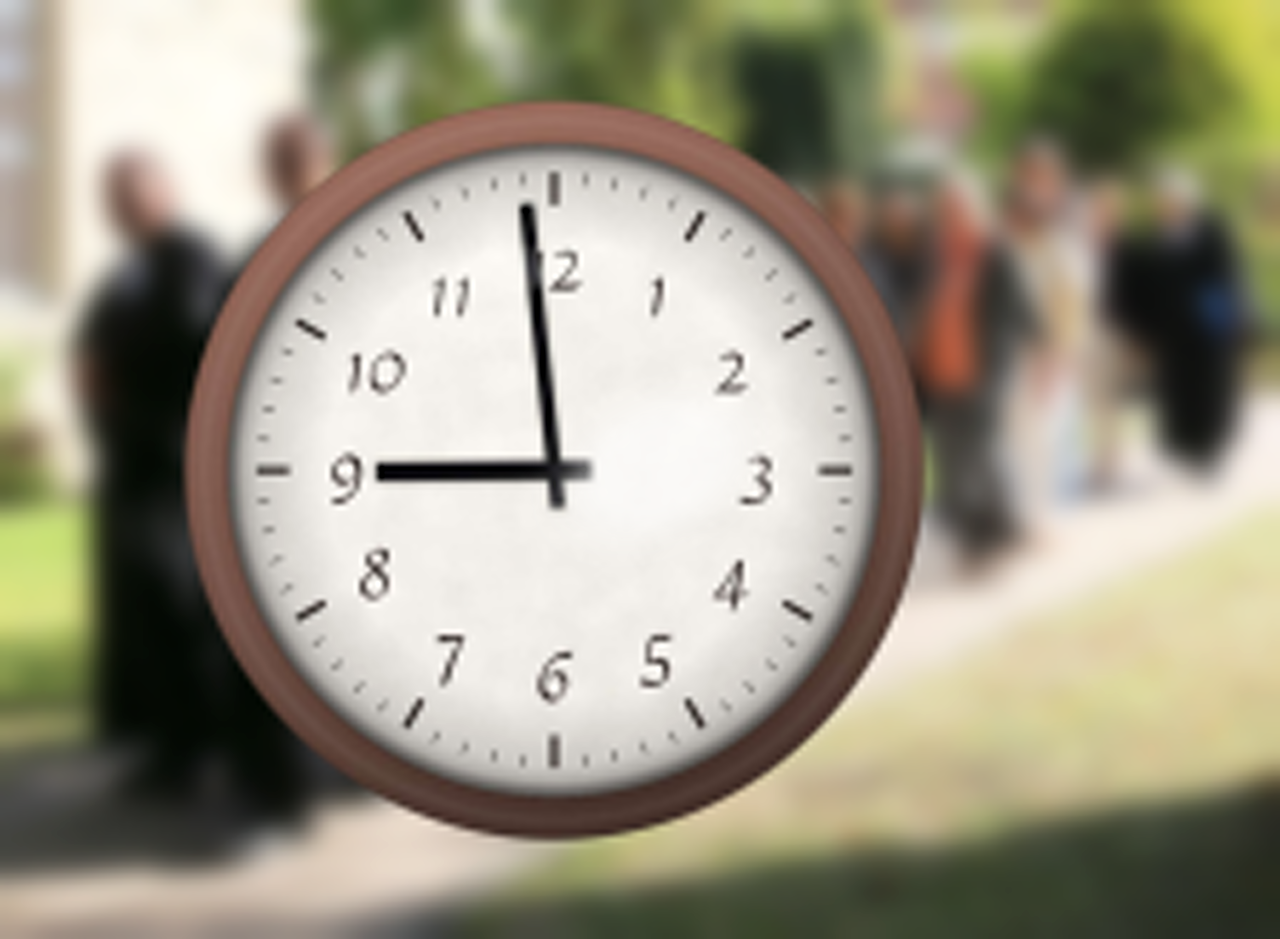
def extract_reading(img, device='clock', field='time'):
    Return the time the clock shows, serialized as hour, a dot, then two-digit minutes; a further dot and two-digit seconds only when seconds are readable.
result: 8.59
